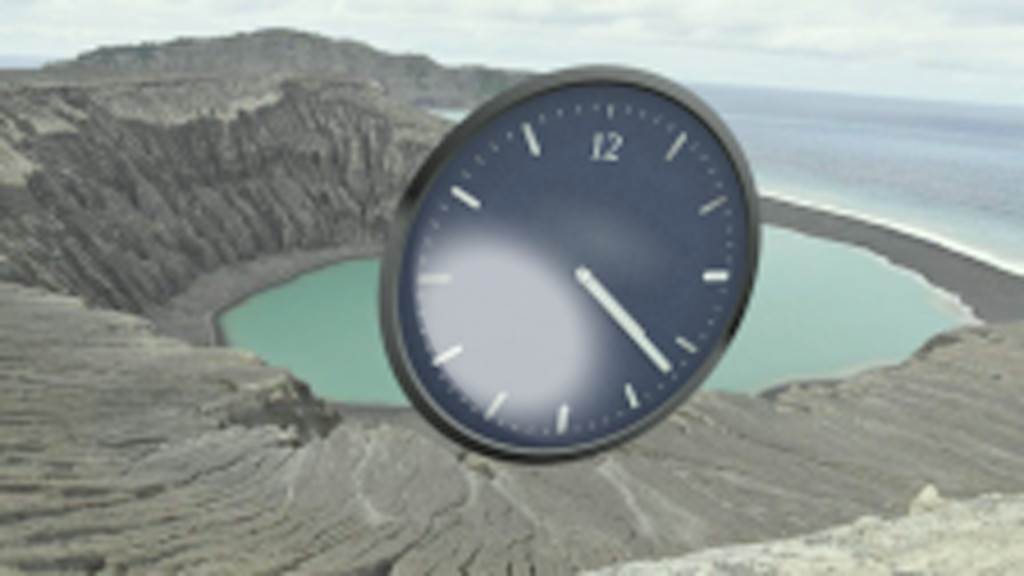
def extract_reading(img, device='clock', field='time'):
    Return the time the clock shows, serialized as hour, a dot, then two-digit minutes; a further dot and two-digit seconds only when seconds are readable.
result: 4.22
